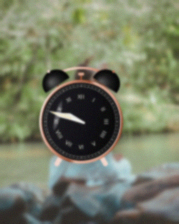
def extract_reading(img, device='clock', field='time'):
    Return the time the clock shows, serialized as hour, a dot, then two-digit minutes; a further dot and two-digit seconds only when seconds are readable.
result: 9.48
